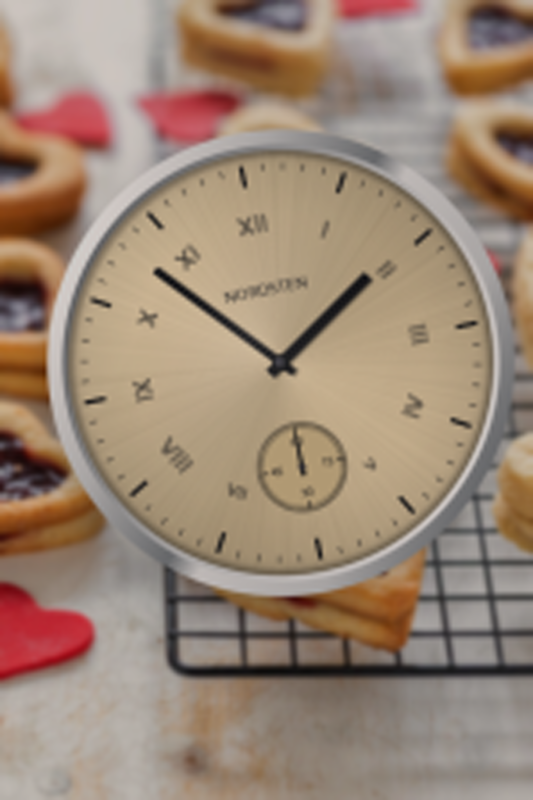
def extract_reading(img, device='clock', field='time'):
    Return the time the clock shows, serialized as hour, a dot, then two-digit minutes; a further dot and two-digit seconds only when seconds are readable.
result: 1.53
